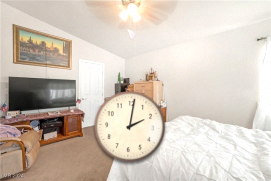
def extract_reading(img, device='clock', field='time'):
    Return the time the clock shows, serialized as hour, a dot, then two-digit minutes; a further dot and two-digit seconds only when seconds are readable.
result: 2.01
